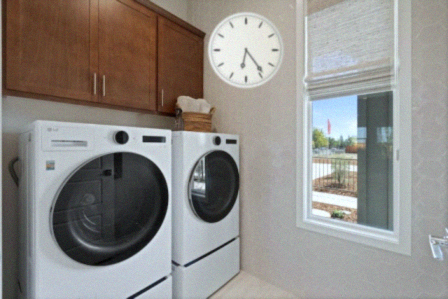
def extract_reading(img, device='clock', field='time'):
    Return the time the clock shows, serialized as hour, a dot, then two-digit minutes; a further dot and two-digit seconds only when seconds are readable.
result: 6.24
